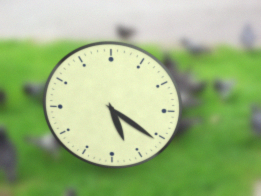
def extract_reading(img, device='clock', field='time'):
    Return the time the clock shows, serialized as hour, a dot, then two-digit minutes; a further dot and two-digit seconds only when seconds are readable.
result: 5.21
